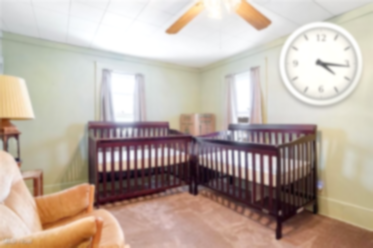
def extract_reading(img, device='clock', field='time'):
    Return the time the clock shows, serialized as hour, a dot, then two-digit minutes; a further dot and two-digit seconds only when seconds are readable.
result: 4.16
